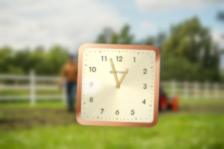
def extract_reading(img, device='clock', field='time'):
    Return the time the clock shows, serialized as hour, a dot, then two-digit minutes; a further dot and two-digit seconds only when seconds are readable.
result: 12.57
